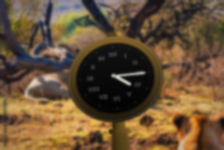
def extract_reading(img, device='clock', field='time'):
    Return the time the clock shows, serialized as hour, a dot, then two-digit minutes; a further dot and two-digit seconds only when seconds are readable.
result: 4.15
